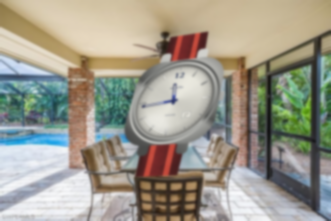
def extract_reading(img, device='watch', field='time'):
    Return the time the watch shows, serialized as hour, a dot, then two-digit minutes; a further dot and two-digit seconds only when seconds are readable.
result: 11.44
